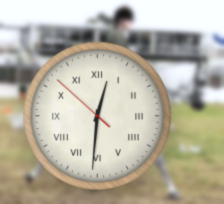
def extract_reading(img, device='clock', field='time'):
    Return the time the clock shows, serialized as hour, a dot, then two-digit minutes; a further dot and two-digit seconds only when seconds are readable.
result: 12.30.52
